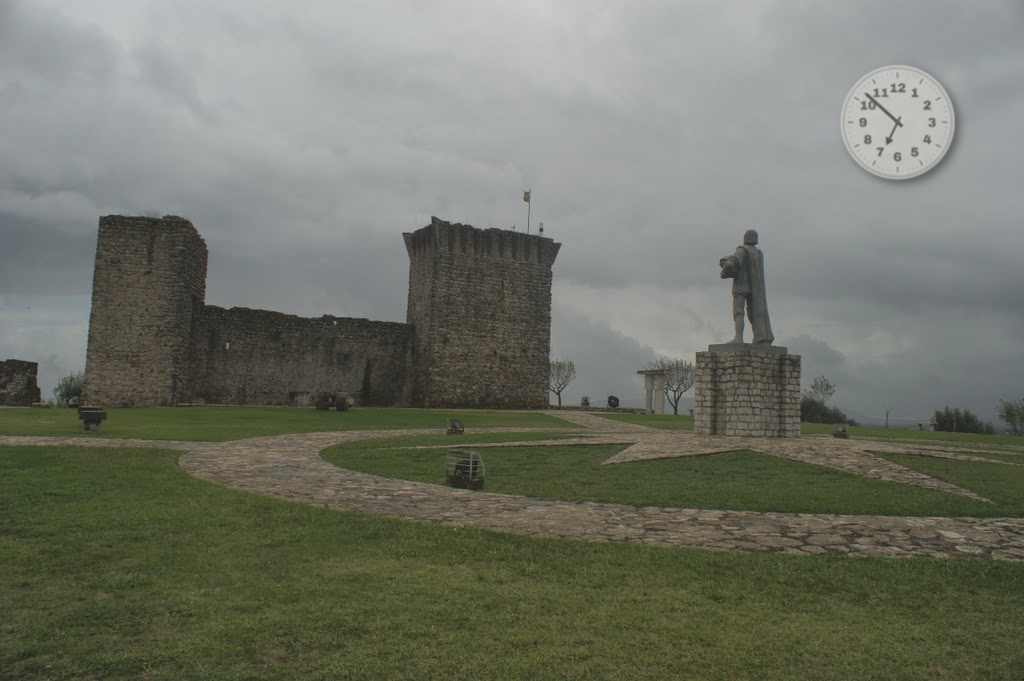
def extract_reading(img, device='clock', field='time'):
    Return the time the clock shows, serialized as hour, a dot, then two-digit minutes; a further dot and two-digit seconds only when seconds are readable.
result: 6.52
